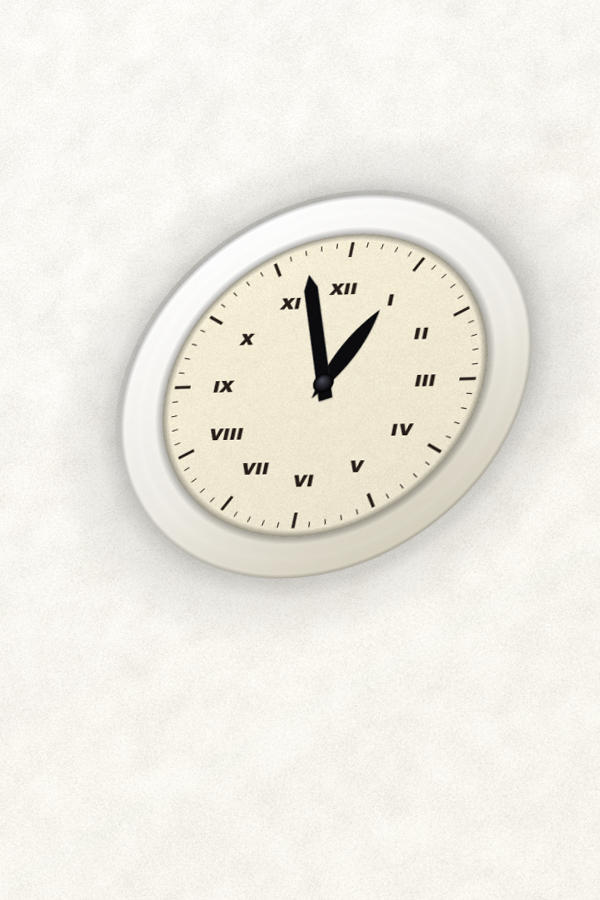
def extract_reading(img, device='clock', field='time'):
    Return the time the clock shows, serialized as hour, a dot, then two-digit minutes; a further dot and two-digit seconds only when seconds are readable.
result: 12.57
